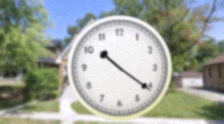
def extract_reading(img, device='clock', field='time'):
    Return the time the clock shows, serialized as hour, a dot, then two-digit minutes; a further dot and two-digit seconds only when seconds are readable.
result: 10.21
